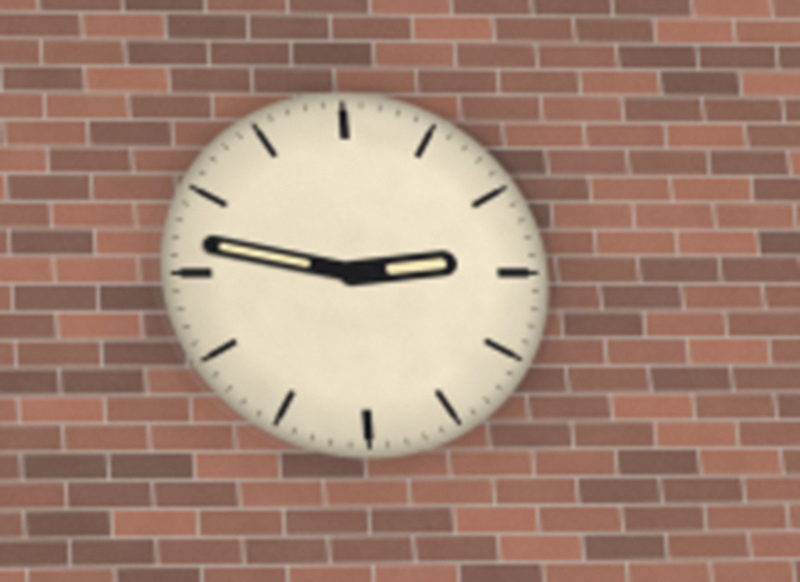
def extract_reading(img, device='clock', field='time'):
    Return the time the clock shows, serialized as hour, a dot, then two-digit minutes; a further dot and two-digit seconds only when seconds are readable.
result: 2.47
